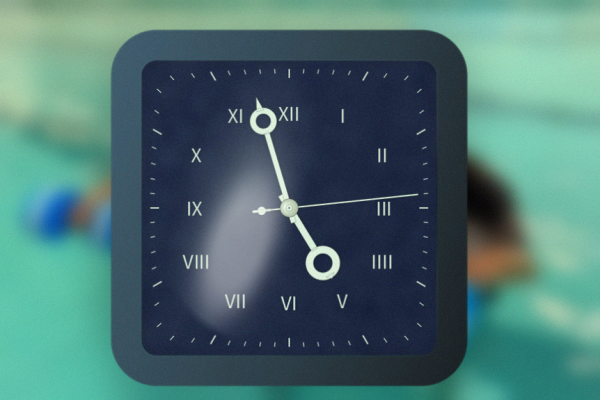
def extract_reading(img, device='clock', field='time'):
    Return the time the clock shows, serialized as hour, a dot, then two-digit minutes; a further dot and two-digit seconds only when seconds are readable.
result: 4.57.14
